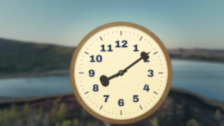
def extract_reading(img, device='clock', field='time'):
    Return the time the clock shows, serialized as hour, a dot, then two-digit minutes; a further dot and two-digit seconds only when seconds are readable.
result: 8.09
